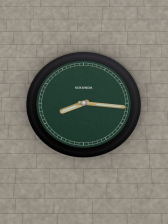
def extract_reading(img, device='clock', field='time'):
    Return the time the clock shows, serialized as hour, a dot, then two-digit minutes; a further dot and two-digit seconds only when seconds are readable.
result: 8.16
